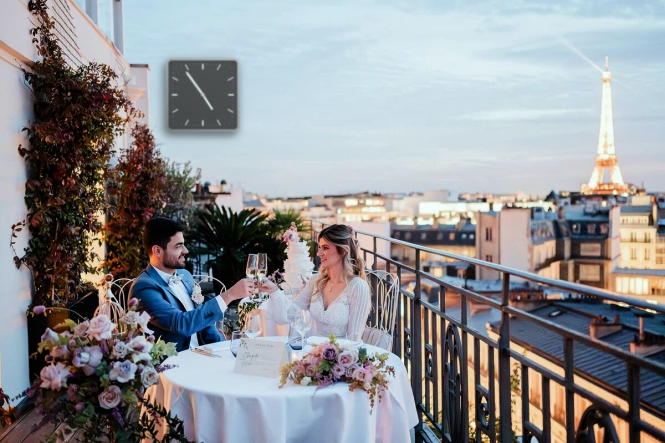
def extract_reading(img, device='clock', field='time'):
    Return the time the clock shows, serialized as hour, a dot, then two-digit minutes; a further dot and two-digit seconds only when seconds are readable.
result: 4.54
